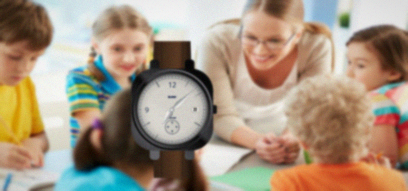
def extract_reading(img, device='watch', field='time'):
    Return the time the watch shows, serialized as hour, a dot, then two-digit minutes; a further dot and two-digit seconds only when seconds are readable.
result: 7.08
